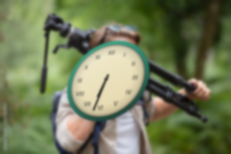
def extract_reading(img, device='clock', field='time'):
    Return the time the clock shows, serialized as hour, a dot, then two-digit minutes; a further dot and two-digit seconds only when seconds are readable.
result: 6.32
